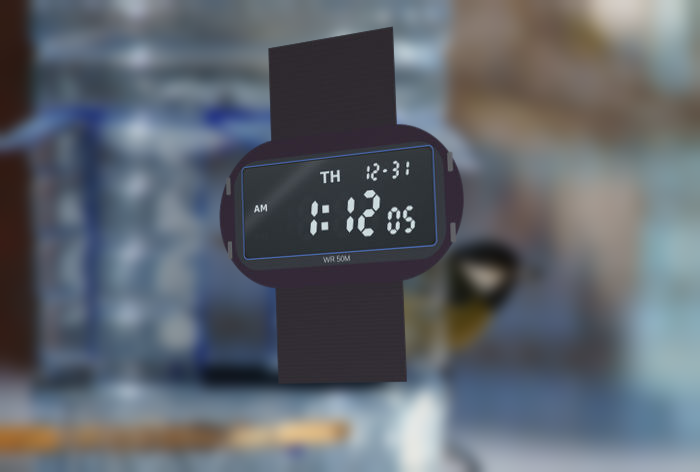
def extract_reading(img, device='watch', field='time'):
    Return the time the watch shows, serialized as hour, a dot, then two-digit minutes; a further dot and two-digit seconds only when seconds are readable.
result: 1.12.05
